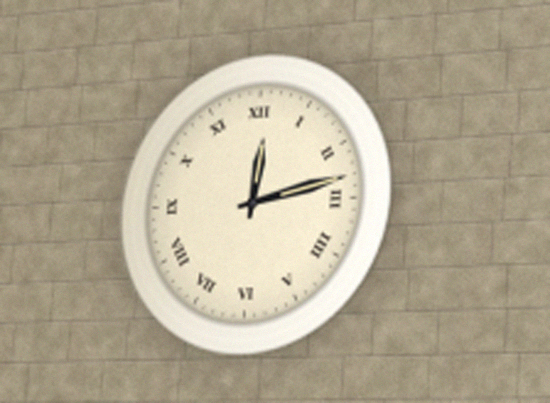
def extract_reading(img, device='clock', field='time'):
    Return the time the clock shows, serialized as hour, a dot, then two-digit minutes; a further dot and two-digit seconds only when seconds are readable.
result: 12.13
